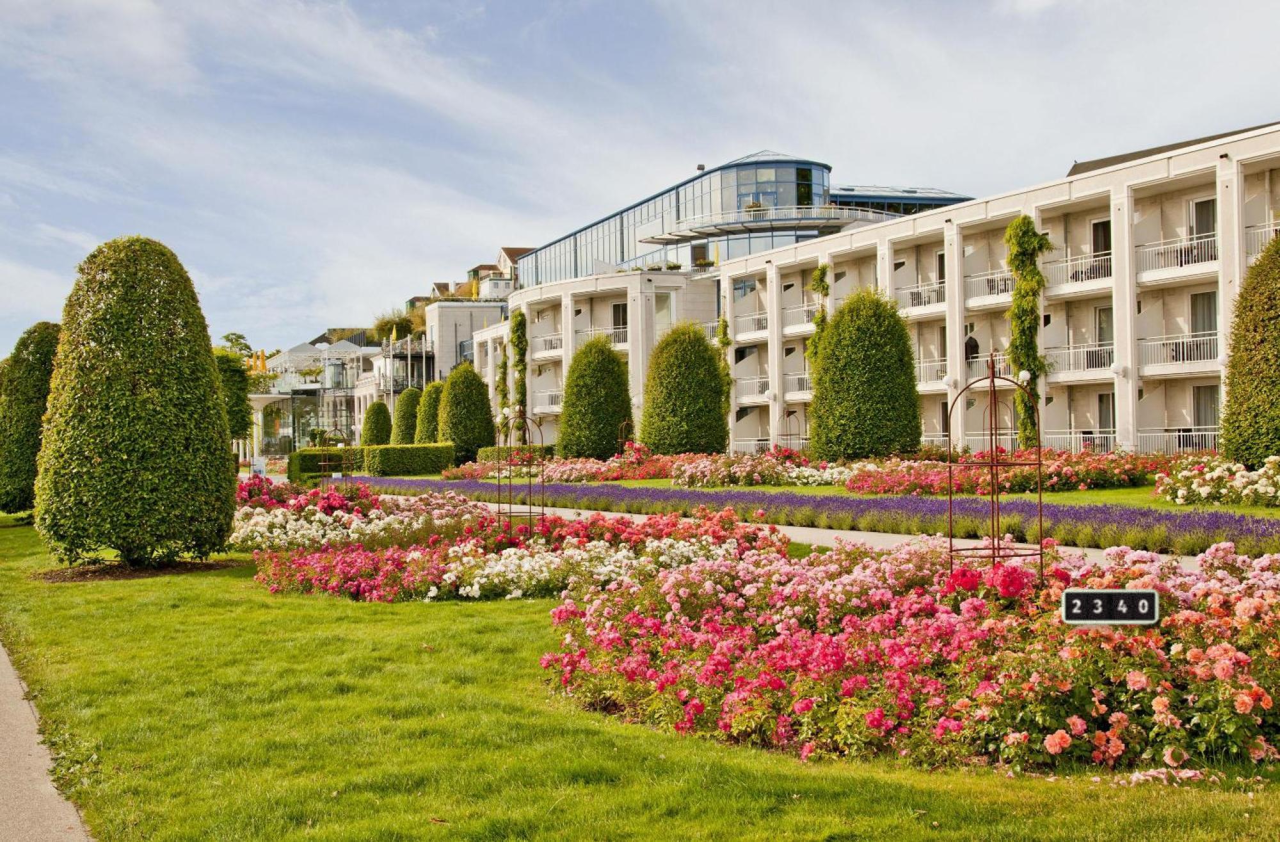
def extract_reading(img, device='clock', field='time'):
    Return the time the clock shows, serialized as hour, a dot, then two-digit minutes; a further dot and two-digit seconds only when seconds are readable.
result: 23.40
